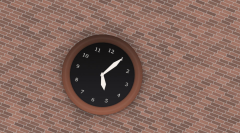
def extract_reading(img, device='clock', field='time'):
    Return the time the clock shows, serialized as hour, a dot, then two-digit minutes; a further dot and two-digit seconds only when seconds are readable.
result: 5.05
